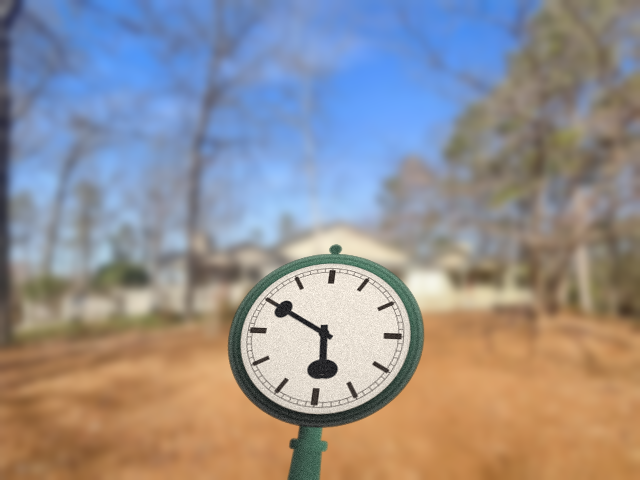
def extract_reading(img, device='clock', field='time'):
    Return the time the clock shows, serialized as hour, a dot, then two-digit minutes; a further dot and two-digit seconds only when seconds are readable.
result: 5.50
